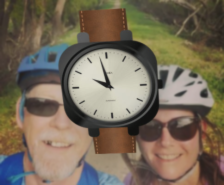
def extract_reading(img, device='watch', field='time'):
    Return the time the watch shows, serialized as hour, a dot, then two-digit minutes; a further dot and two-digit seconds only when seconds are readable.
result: 9.58
